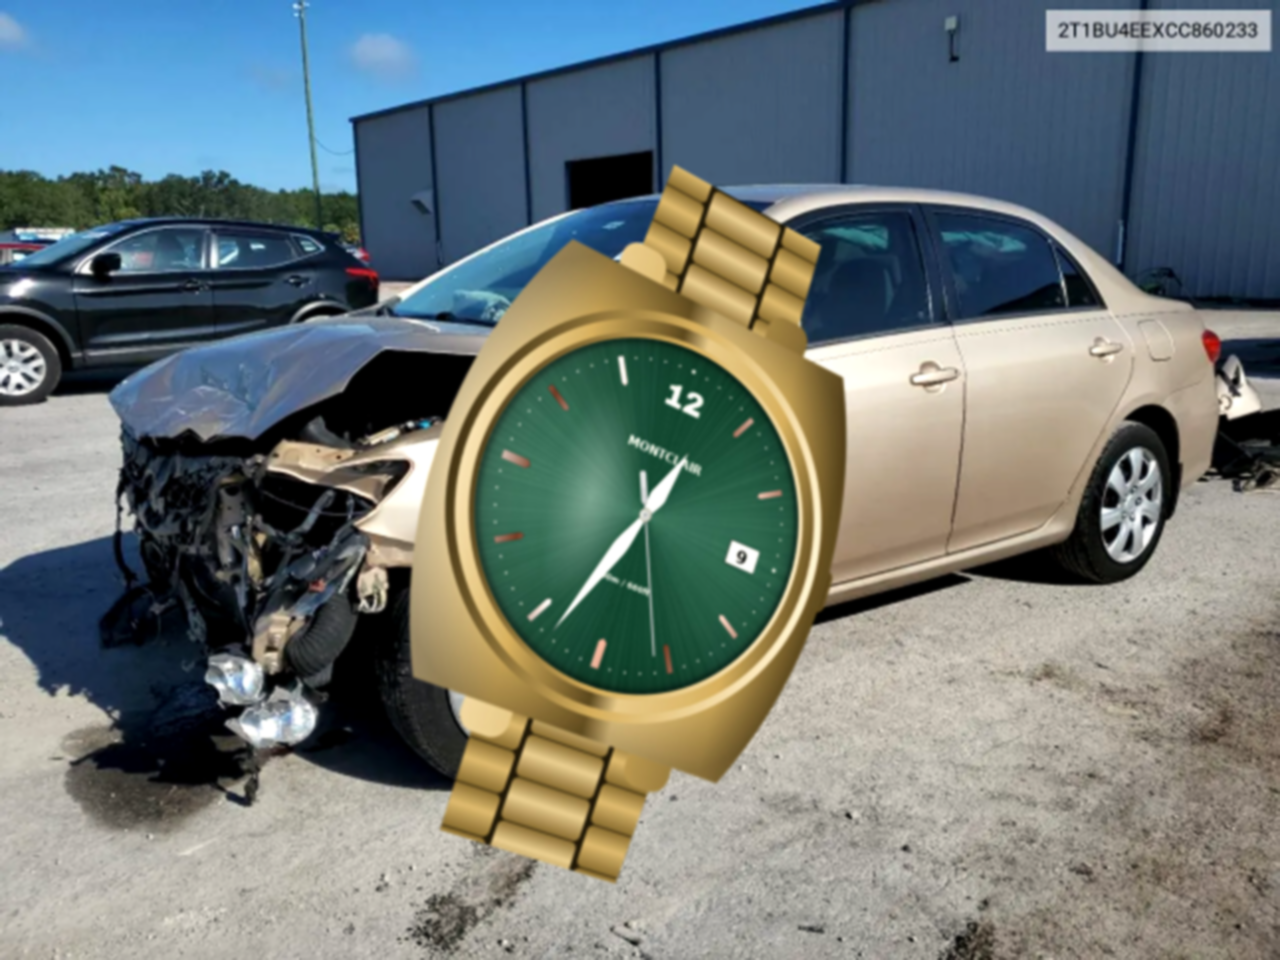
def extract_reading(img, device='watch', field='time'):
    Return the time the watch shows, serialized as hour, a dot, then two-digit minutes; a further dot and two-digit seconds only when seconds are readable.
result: 12.33.26
